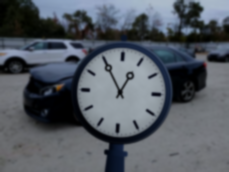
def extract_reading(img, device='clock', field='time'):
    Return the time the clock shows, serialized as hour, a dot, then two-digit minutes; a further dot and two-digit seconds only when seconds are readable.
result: 12.55
